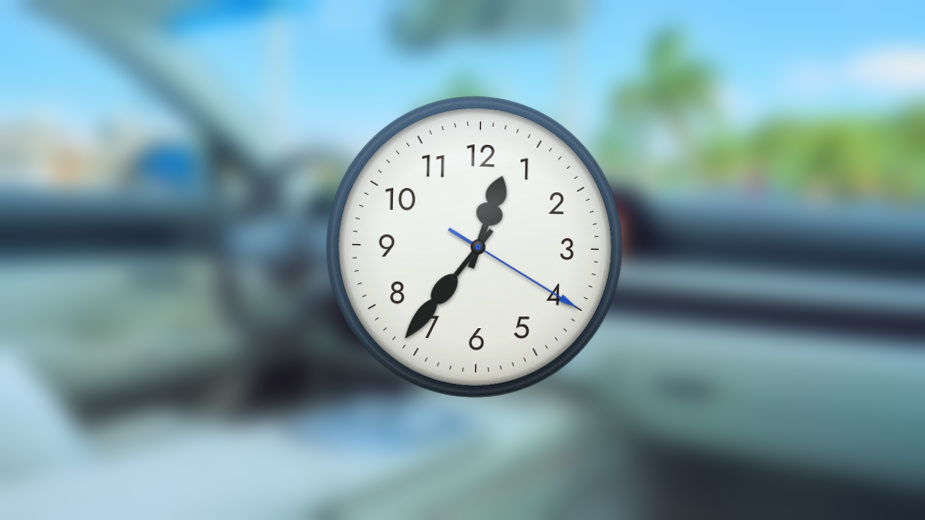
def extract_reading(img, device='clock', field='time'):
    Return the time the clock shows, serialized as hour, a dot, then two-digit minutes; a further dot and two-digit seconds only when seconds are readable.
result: 12.36.20
